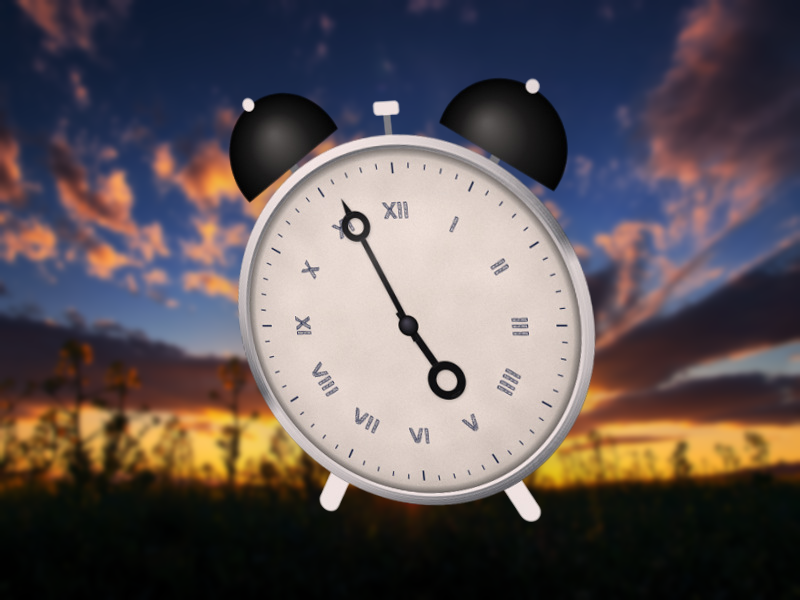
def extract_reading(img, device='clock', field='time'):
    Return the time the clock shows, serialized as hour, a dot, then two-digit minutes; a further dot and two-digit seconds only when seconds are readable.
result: 4.56
